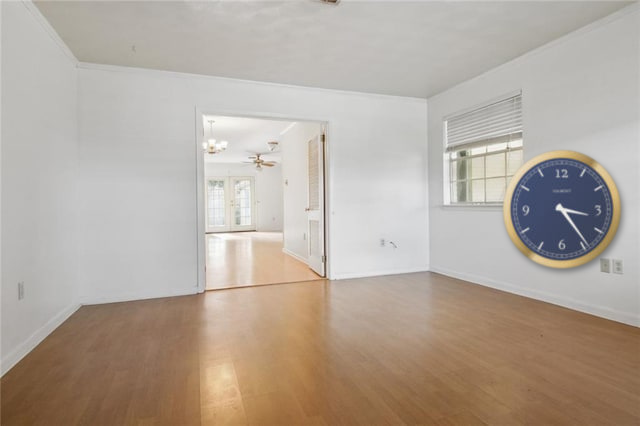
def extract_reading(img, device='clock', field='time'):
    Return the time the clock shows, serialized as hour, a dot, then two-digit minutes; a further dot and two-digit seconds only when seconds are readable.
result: 3.24
